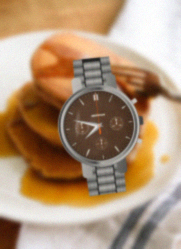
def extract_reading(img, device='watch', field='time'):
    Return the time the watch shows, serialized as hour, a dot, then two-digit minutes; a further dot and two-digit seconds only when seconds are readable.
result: 7.48
